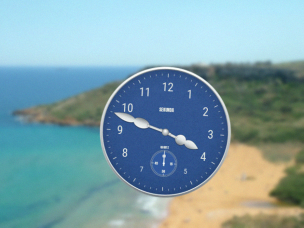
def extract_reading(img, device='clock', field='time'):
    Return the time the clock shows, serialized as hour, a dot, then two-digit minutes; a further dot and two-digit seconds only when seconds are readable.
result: 3.48
